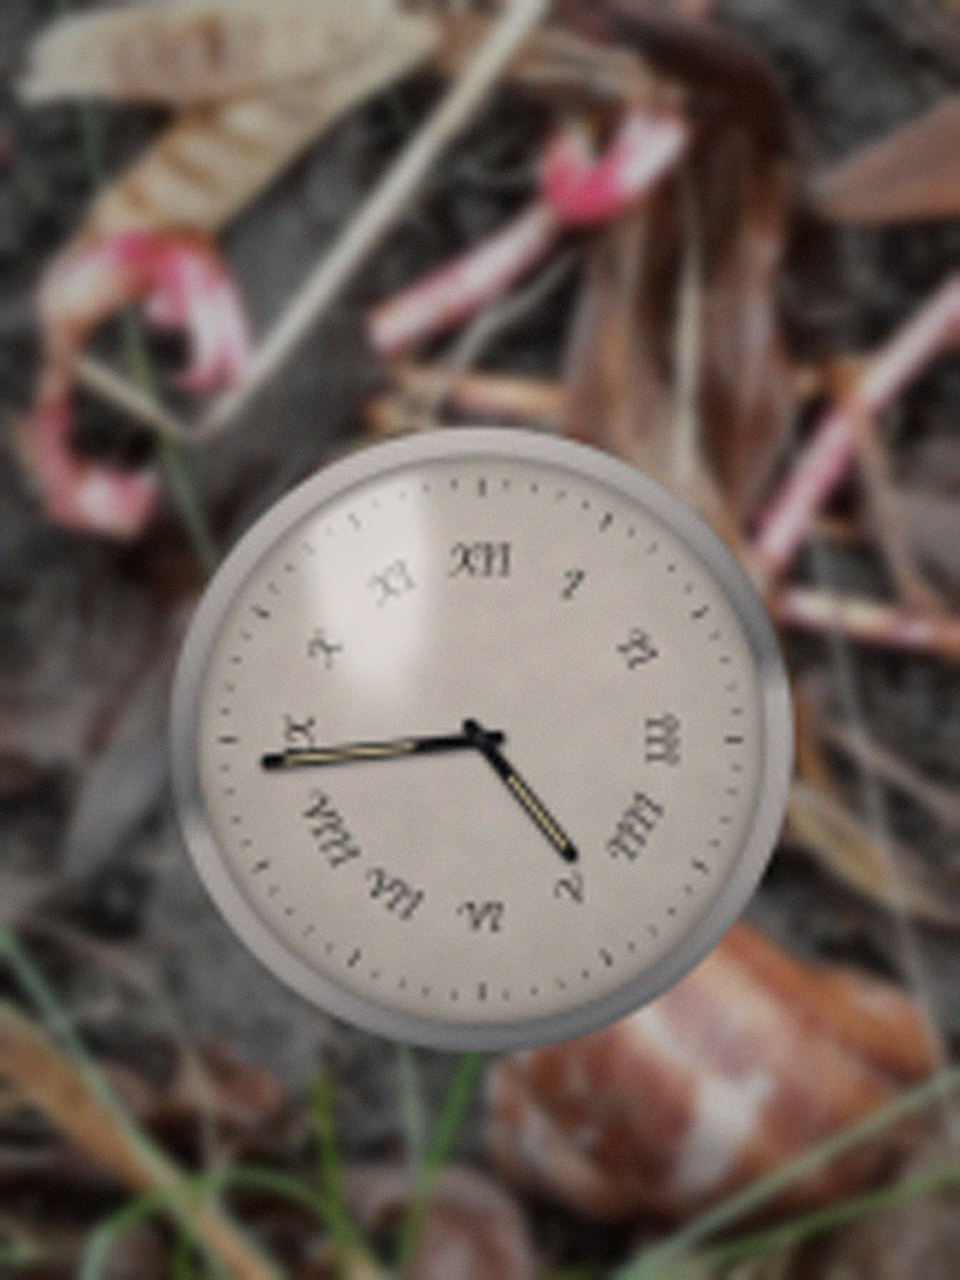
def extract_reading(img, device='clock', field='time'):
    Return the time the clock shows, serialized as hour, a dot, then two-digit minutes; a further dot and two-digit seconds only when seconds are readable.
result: 4.44
